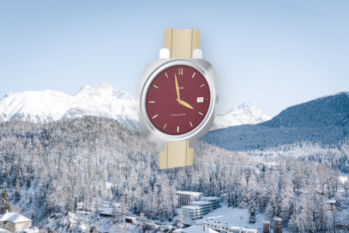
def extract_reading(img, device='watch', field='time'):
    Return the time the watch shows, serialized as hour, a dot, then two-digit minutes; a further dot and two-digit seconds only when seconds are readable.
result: 3.58
